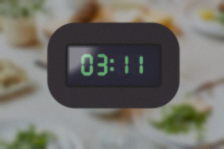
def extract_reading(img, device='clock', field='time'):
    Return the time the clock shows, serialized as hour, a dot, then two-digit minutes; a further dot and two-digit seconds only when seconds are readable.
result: 3.11
